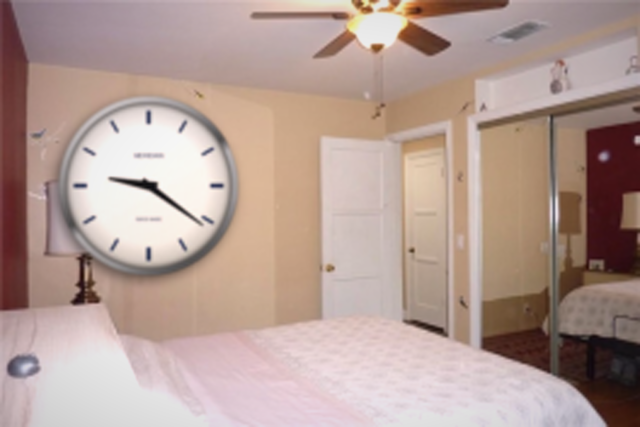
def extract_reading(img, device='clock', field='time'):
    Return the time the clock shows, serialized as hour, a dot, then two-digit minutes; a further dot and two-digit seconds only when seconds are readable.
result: 9.21
